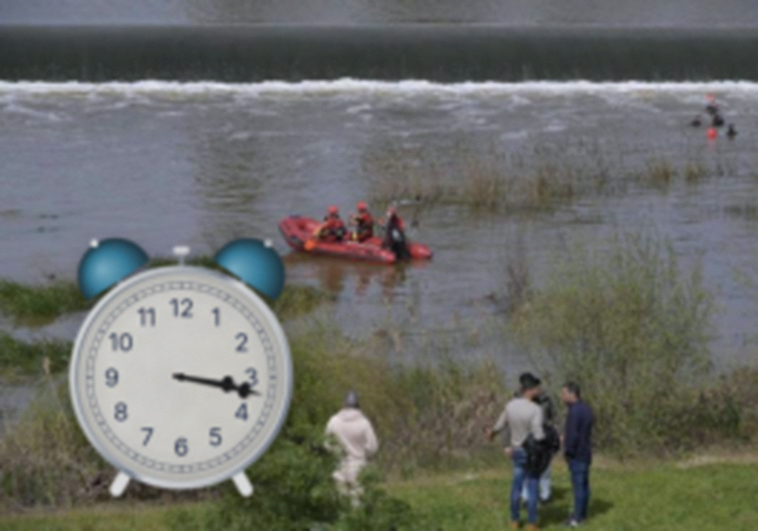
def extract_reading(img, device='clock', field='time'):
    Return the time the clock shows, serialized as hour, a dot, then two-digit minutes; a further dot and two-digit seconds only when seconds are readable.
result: 3.17
